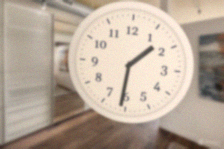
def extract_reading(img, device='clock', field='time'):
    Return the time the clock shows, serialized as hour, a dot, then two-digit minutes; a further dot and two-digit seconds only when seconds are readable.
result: 1.31
